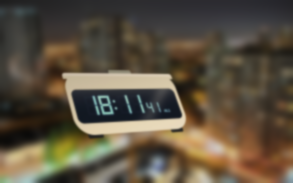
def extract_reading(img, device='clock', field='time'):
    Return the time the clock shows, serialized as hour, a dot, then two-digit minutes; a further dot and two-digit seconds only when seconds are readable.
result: 18.11
